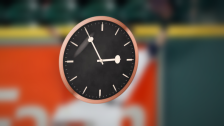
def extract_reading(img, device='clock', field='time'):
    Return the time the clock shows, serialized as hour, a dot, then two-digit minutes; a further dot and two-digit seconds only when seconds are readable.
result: 2.55
